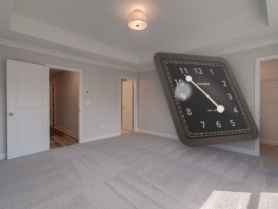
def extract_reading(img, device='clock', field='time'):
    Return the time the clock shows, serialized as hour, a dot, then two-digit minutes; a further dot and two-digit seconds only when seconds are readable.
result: 4.54
